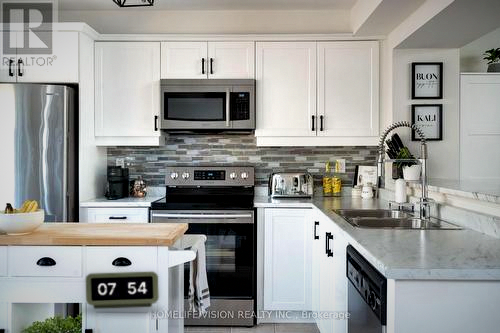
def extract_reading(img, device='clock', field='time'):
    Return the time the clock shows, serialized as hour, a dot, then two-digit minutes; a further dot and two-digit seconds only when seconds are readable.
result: 7.54
